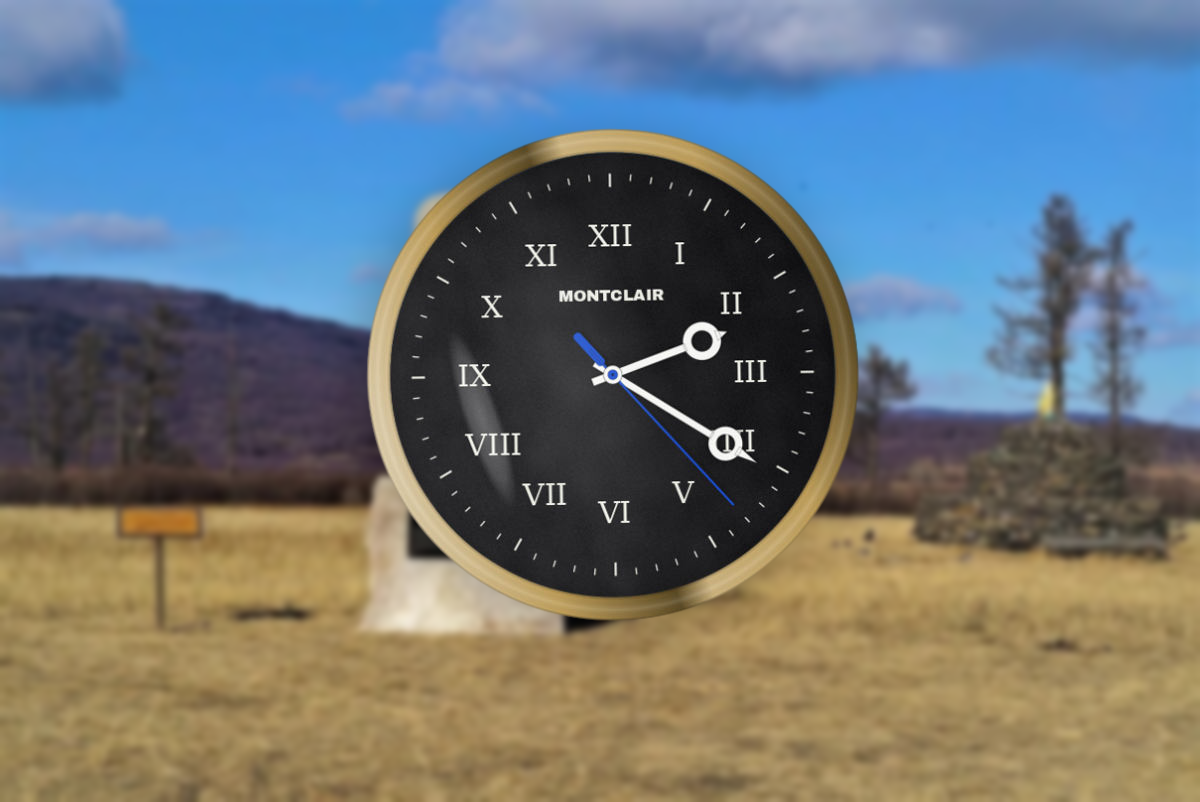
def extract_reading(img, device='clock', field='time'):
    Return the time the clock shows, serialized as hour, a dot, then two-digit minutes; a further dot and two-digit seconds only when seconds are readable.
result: 2.20.23
